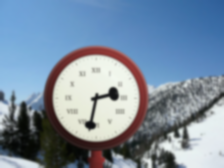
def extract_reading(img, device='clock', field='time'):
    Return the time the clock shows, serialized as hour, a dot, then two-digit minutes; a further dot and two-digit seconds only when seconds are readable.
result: 2.32
